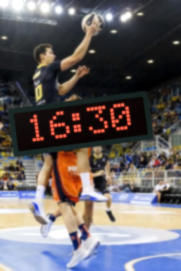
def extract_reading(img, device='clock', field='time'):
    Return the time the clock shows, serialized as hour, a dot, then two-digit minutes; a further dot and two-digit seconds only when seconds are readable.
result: 16.30
